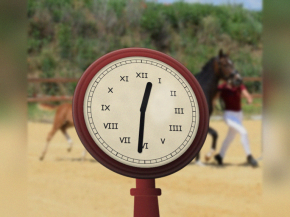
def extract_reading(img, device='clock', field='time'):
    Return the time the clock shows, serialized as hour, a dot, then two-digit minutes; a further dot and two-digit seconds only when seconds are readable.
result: 12.31
